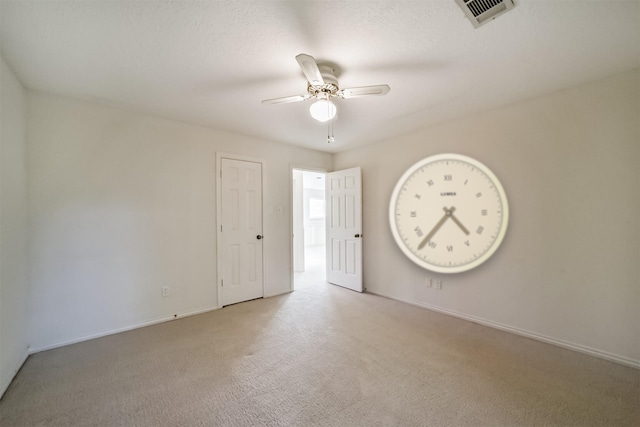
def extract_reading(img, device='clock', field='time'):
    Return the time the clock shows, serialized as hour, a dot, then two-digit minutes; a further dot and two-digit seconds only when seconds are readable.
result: 4.37
